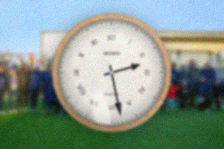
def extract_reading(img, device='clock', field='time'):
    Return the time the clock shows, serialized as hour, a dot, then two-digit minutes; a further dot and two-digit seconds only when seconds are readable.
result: 2.28
